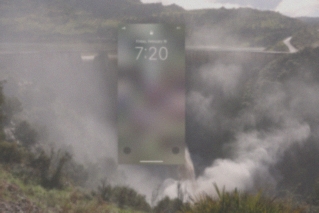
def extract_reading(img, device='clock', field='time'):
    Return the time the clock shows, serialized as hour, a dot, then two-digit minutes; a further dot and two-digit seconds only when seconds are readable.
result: 7.20
